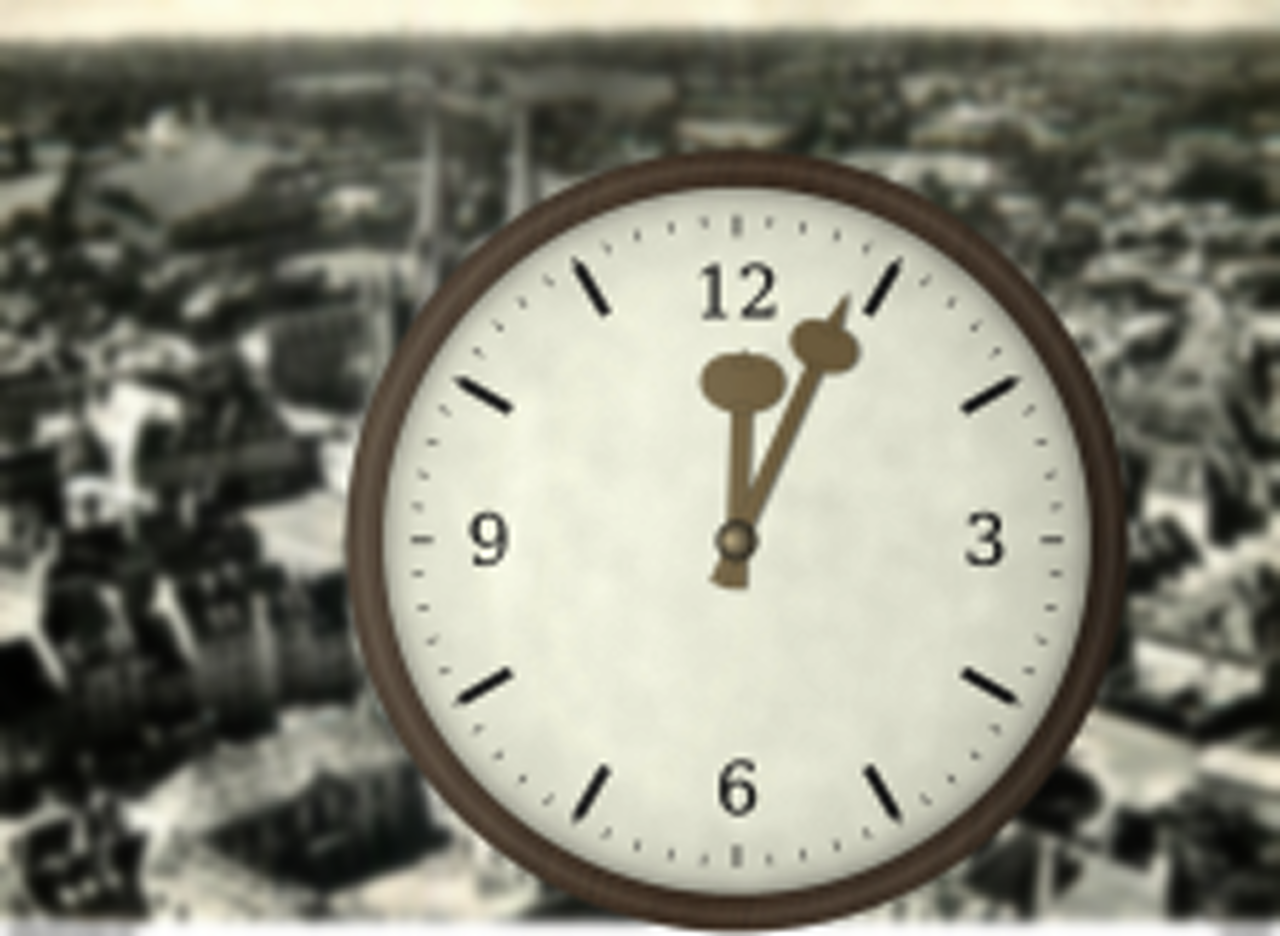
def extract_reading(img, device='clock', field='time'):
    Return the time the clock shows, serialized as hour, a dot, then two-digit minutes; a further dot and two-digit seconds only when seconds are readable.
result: 12.04
